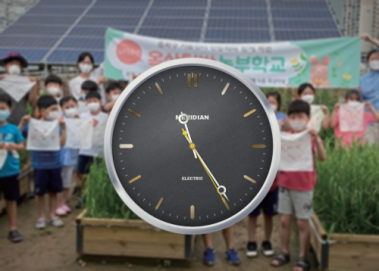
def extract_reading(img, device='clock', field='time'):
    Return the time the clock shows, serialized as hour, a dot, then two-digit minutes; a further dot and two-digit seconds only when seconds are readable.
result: 11.24.25
